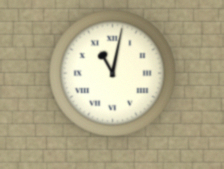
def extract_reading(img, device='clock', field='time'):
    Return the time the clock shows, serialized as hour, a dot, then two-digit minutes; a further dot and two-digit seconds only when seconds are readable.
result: 11.02
